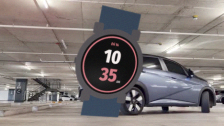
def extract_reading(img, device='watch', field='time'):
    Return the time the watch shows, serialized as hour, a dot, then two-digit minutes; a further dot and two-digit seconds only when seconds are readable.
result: 10.35
